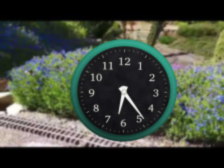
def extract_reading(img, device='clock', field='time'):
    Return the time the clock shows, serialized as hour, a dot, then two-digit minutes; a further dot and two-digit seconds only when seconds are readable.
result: 6.24
